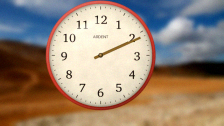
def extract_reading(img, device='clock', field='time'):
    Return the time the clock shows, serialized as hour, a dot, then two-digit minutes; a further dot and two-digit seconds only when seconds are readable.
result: 2.11
